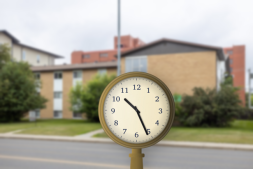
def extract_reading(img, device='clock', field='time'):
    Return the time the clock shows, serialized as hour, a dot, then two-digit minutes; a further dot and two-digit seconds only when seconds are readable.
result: 10.26
